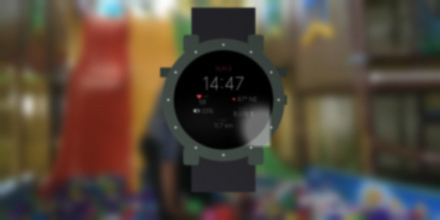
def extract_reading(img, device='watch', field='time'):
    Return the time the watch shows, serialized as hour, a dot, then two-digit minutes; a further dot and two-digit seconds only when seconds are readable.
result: 14.47
